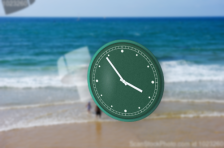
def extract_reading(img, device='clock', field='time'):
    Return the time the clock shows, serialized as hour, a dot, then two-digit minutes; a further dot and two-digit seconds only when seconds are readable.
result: 3.54
